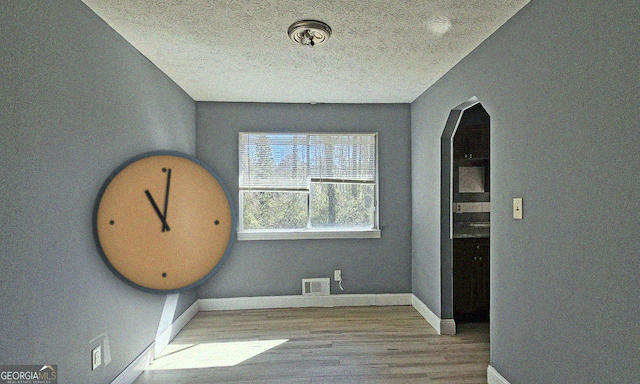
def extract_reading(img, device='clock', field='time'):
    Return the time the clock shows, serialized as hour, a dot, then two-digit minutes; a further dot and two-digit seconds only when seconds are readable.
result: 11.01
